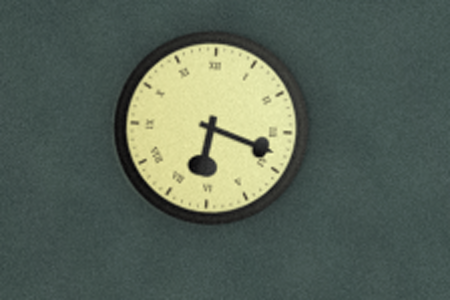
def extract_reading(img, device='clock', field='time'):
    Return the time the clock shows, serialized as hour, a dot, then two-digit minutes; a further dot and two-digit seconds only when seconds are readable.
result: 6.18
